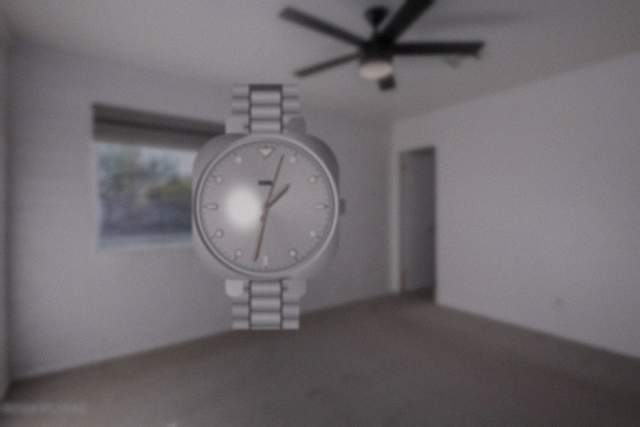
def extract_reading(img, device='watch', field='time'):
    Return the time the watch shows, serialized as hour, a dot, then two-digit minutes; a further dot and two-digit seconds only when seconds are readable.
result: 1.32.03
